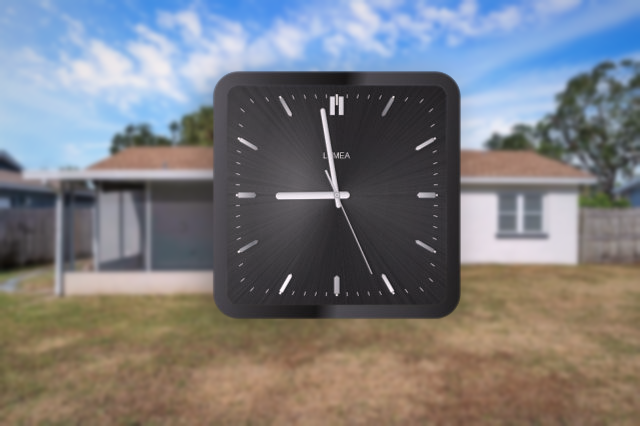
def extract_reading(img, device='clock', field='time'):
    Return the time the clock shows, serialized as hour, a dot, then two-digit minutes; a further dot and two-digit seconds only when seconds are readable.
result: 8.58.26
